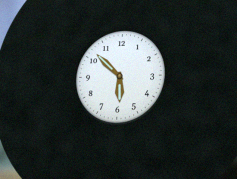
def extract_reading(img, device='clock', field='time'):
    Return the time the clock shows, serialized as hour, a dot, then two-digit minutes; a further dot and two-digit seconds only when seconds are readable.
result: 5.52
